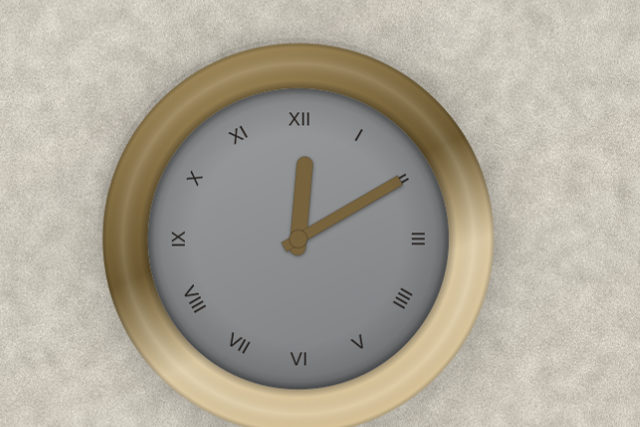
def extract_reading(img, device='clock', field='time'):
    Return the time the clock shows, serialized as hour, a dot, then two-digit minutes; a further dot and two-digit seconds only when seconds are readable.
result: 12.10
